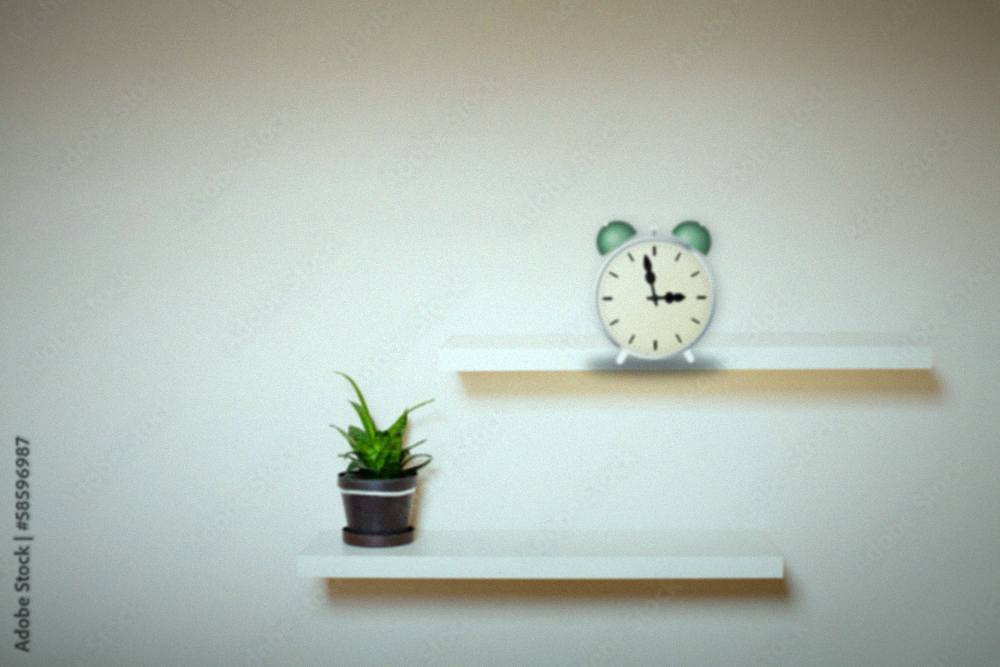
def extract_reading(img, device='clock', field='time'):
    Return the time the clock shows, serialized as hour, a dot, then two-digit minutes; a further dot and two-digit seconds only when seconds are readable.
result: 2.58
